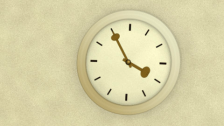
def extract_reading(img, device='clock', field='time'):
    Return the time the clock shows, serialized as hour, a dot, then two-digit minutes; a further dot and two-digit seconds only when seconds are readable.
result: 3.55
